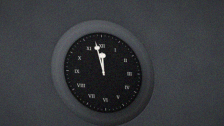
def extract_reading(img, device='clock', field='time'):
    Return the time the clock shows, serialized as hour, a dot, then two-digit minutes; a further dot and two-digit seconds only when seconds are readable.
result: 11.58
